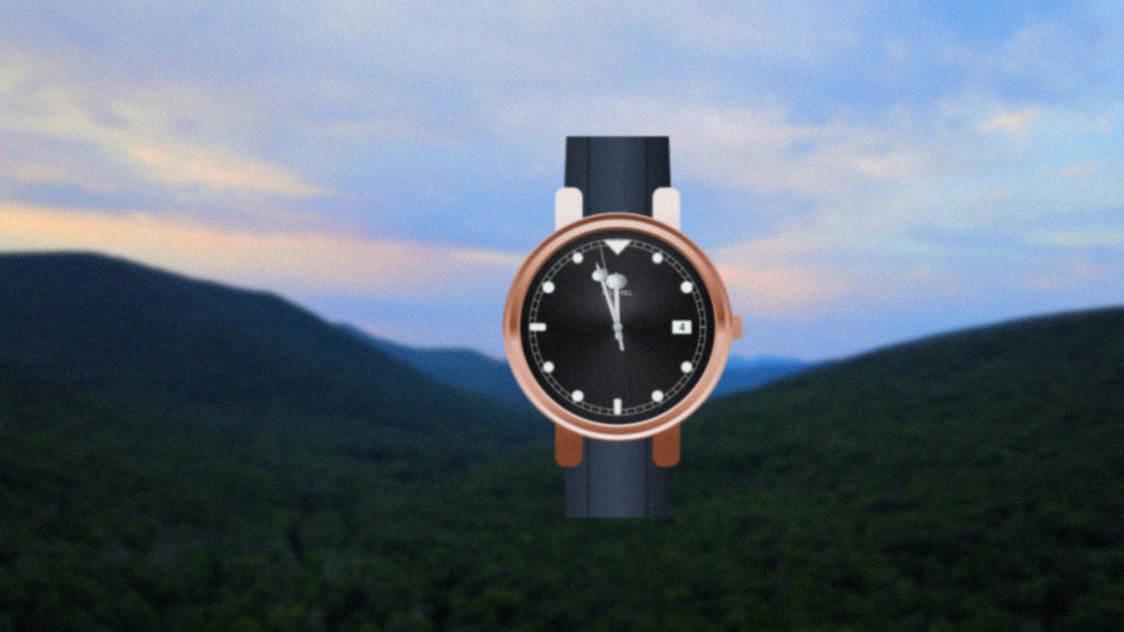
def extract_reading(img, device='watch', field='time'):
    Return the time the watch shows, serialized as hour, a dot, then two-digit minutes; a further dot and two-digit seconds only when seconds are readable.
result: 11.56.58
